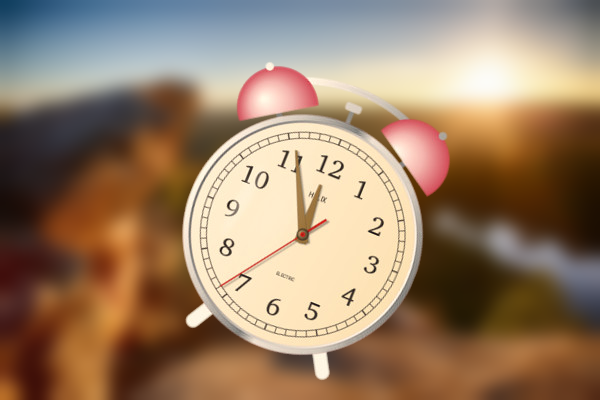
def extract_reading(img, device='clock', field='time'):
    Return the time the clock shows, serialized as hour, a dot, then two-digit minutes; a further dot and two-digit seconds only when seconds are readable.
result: 11.55.36
